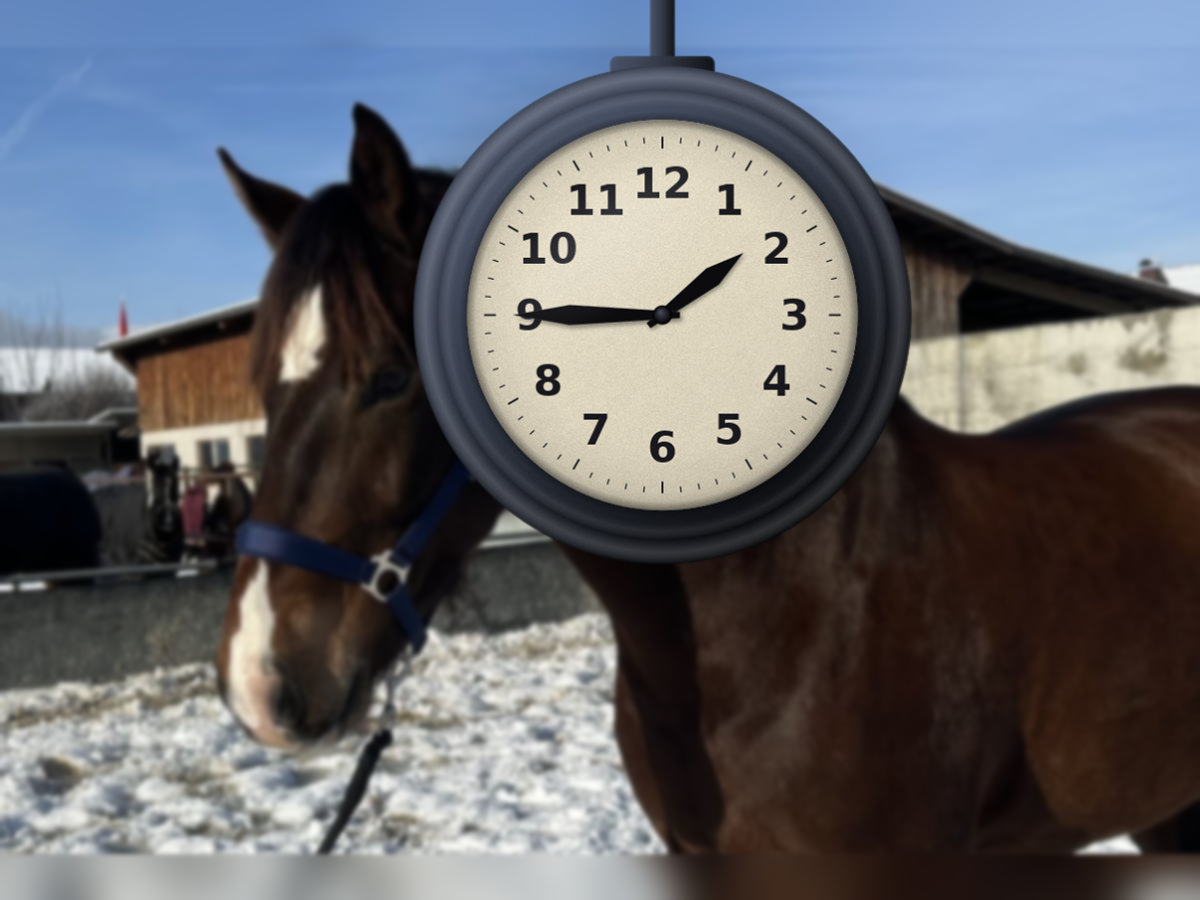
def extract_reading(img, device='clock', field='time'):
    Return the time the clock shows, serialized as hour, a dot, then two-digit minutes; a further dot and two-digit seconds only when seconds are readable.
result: 1.45
